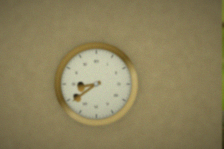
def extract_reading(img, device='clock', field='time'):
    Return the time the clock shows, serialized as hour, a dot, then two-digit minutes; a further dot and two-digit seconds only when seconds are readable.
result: 8.39
